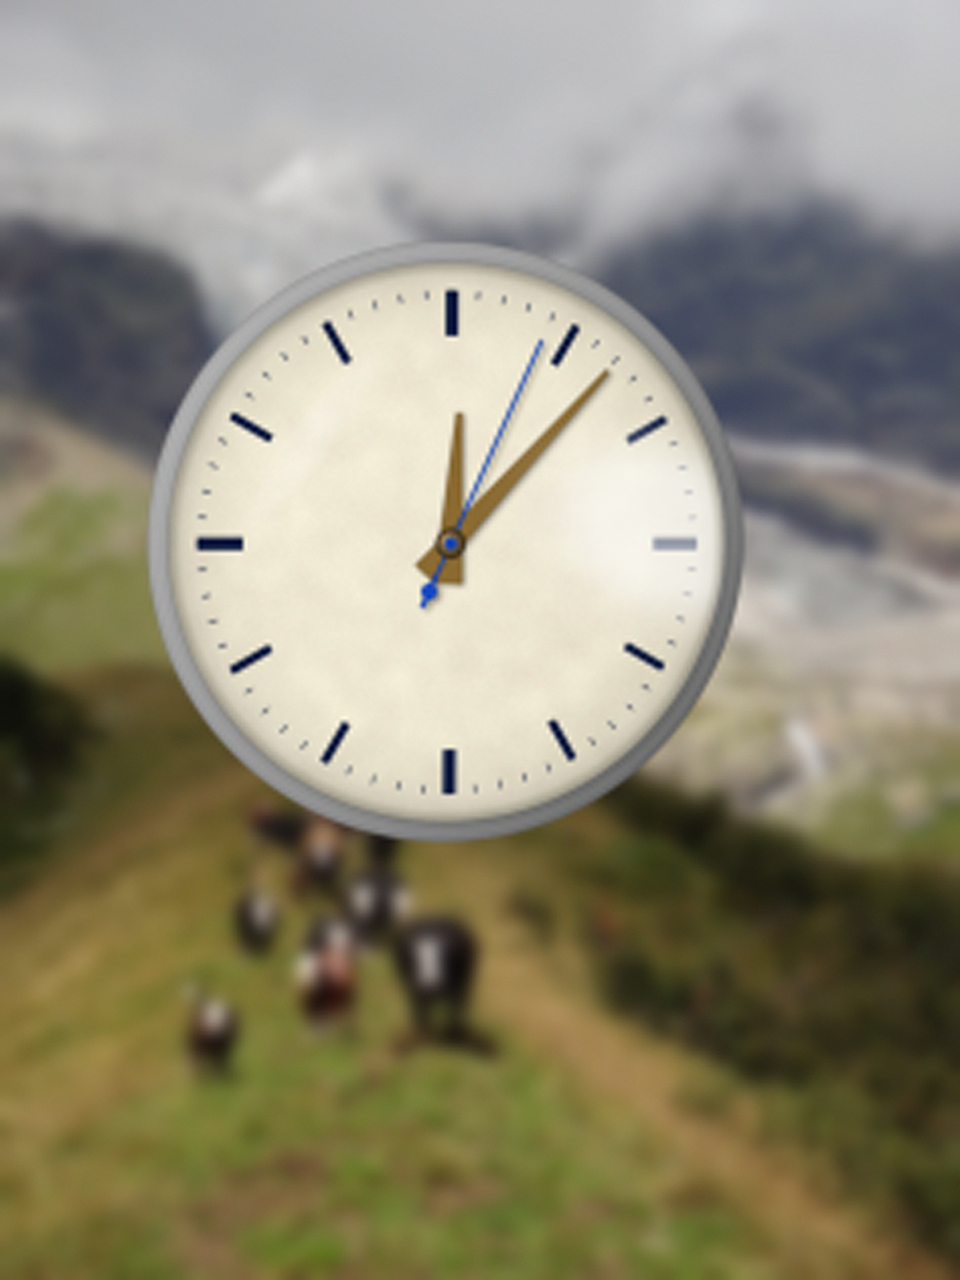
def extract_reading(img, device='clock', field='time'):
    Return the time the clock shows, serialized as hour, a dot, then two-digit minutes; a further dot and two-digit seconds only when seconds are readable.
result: 12.07.04
